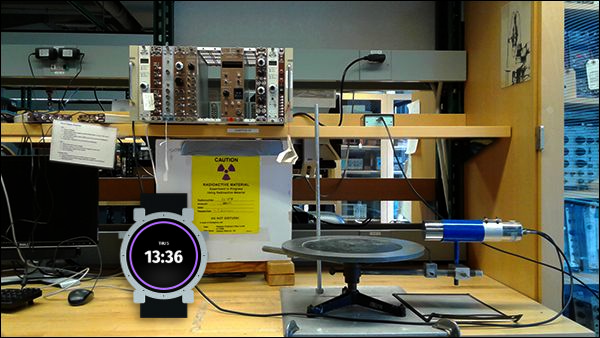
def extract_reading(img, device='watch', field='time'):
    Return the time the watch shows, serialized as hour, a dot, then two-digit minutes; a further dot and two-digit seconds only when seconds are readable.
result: 13.36
